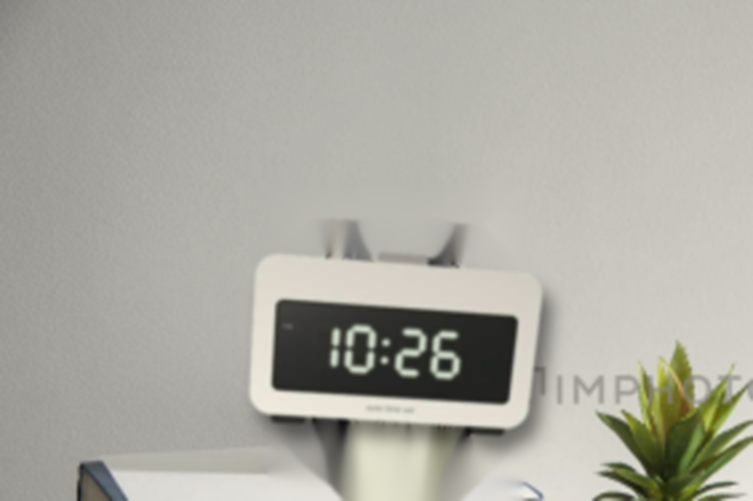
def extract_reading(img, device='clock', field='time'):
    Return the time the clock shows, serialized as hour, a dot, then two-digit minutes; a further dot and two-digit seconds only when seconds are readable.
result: 10.26
